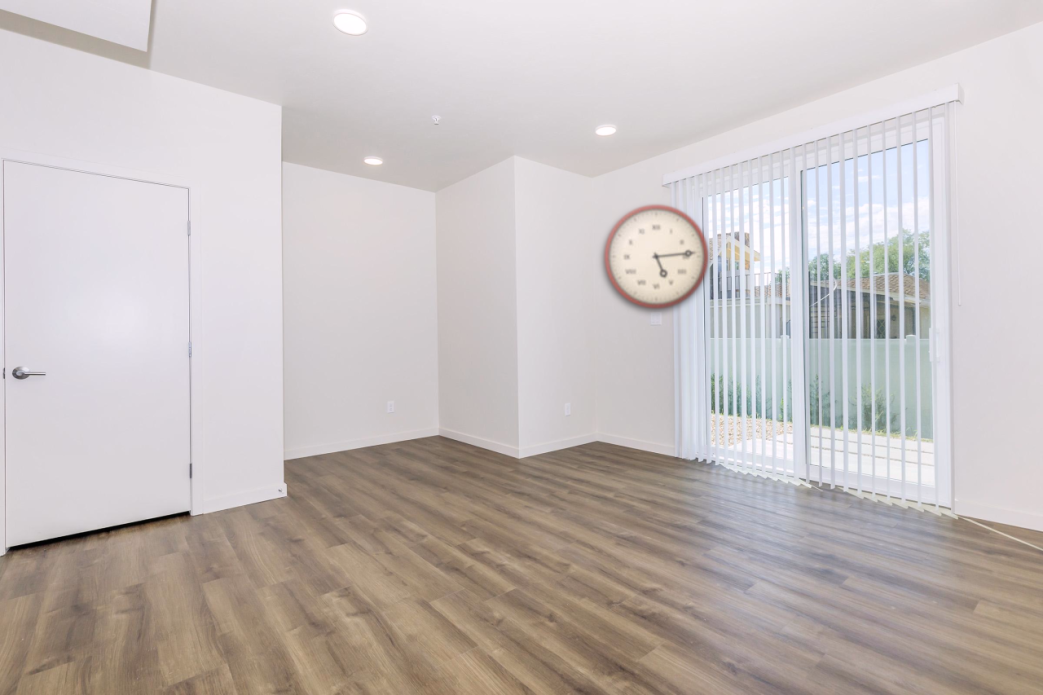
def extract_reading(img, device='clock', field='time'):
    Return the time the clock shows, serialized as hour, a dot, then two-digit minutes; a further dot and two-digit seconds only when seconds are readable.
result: 5.14
